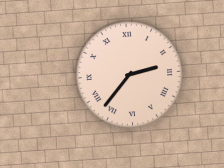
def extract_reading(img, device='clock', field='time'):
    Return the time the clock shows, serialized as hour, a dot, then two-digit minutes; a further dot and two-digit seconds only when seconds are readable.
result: 2.37
